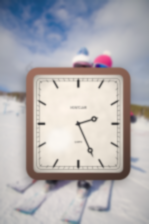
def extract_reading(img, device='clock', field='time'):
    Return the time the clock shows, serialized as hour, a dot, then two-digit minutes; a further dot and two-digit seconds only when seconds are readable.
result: 2.26
